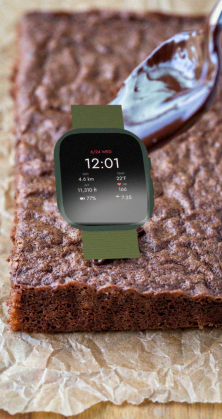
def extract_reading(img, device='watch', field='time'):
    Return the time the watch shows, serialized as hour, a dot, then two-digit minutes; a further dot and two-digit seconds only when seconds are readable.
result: 12.01
